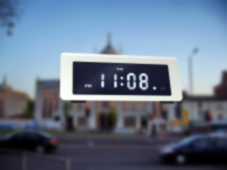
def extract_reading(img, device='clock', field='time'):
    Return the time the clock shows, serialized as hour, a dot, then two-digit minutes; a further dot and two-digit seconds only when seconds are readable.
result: 11.08
